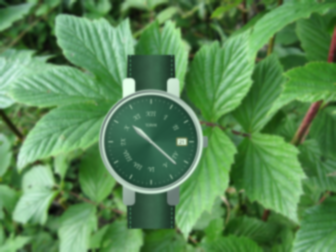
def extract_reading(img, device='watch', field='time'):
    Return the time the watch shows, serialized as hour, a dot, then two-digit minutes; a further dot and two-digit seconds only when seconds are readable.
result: 10.22
